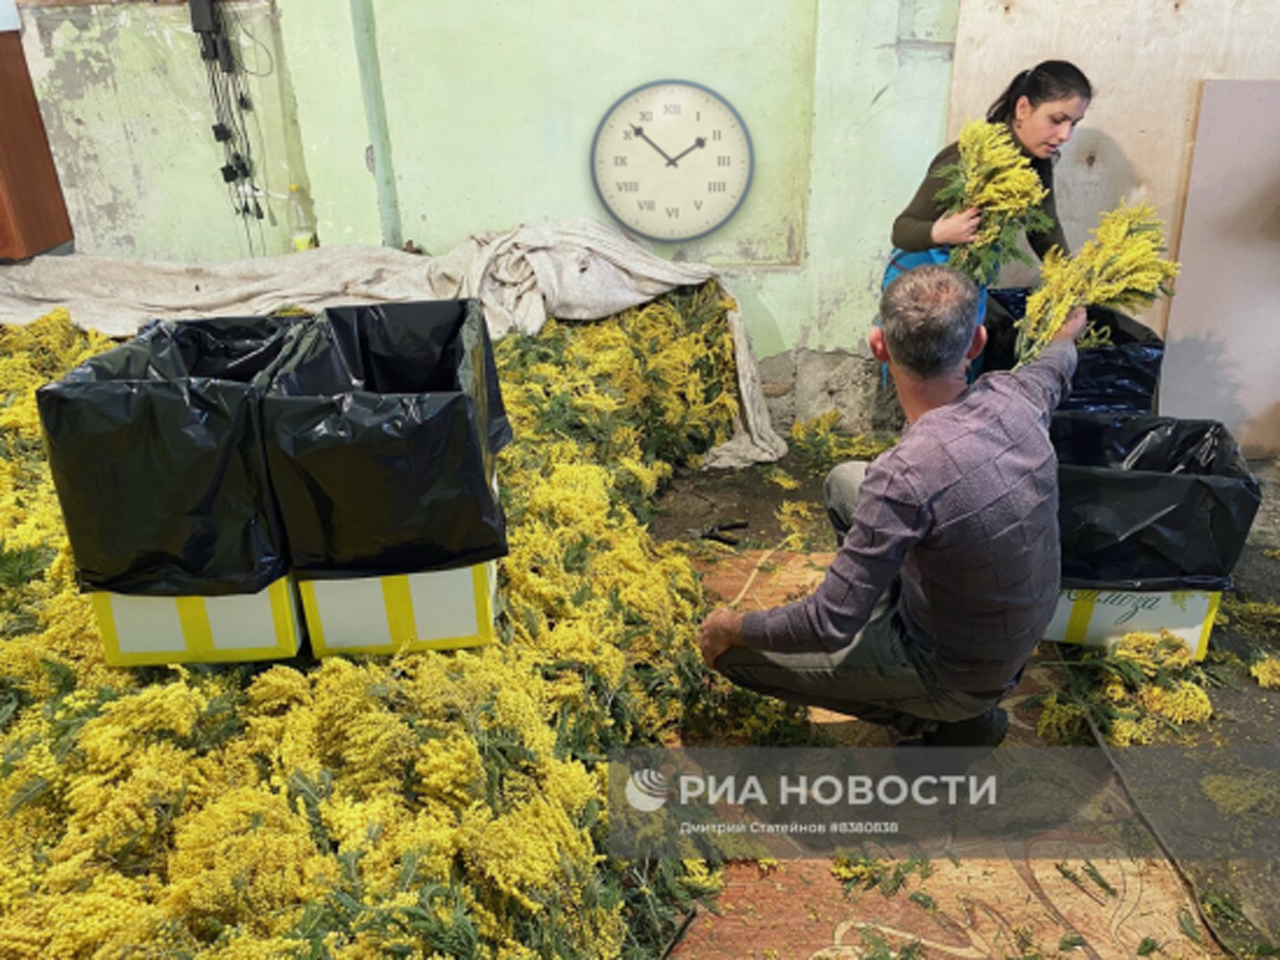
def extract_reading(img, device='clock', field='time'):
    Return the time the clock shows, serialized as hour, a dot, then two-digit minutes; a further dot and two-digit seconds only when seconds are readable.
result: 1.52
